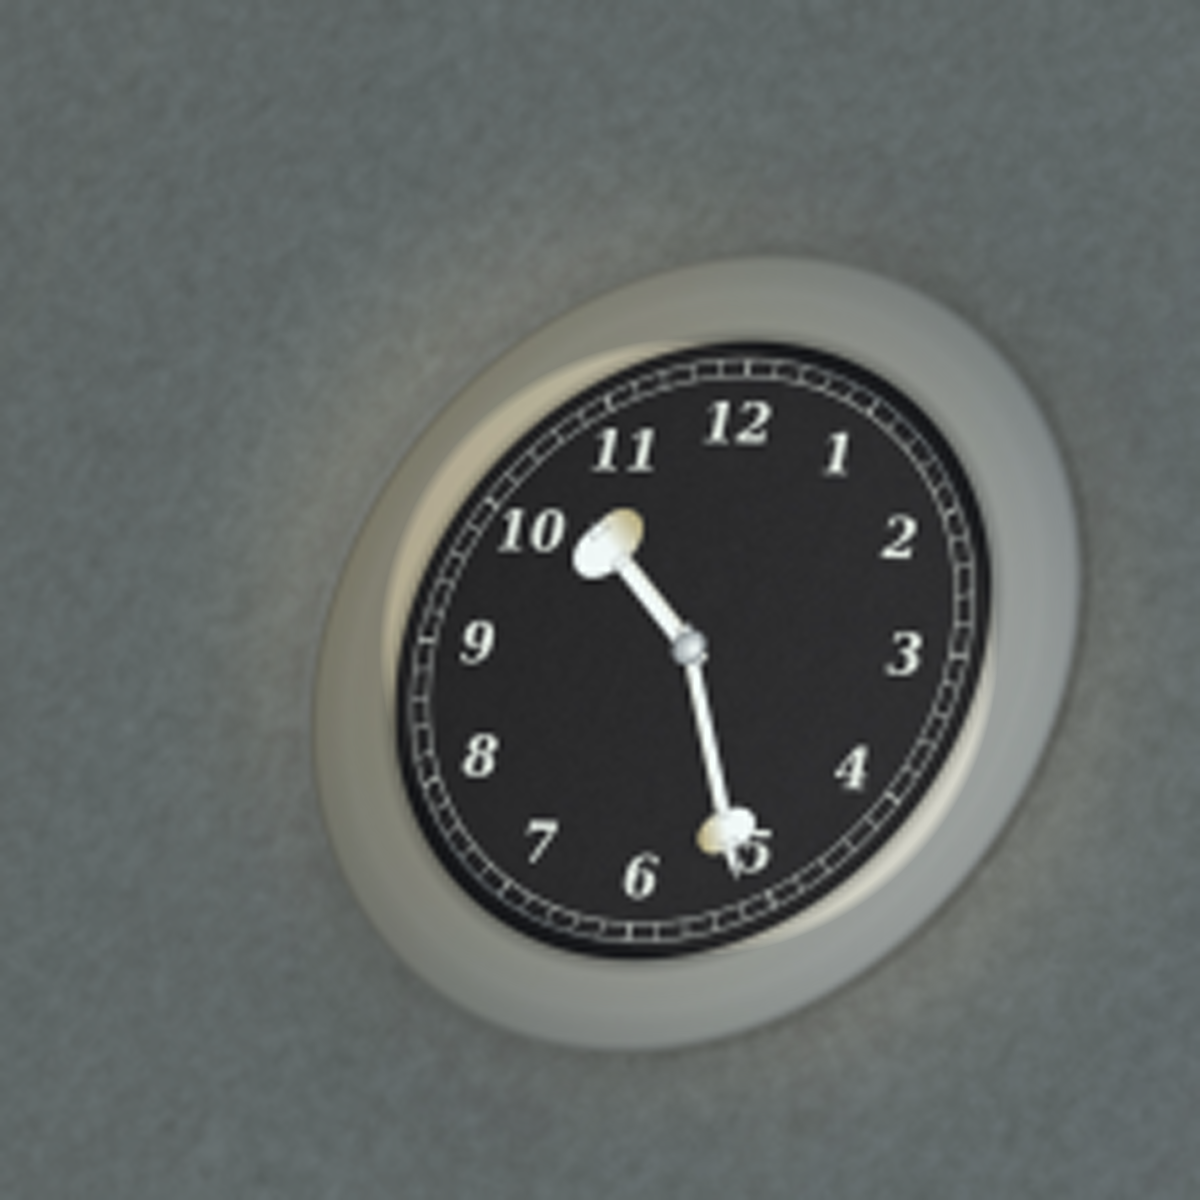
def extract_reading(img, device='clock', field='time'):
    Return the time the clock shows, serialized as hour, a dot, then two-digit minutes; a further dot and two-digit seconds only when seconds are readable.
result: 10.26
